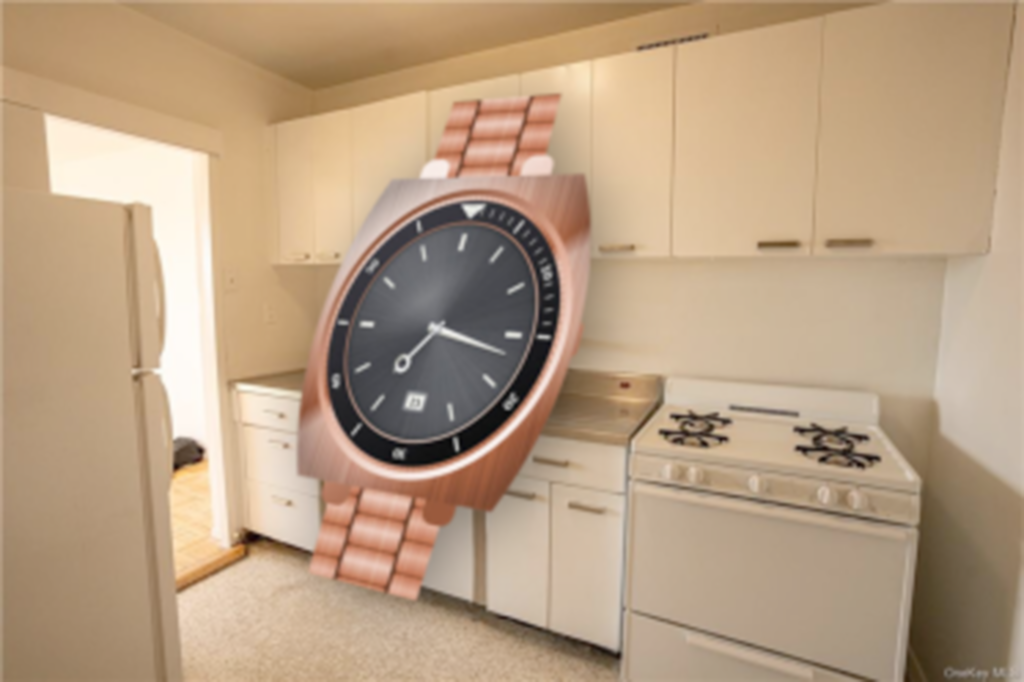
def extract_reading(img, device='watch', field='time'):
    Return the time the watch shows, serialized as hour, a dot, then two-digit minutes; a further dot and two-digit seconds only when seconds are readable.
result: 7.17
